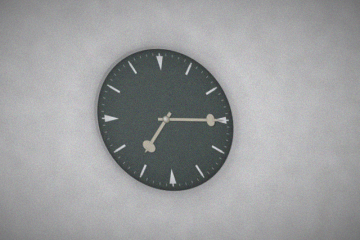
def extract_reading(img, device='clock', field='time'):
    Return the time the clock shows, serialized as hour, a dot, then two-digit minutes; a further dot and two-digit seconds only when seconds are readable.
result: 7.15
